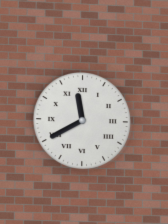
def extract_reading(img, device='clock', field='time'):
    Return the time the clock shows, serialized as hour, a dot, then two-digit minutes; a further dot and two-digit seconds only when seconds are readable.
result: 11.40
